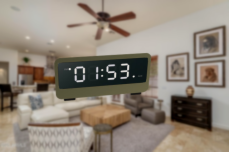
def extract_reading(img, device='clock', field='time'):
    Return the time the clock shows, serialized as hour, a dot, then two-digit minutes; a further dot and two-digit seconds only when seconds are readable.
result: 1.53
